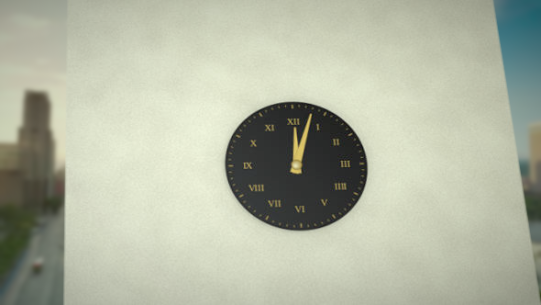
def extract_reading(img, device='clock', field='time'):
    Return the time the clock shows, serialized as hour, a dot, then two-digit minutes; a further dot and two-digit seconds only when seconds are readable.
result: 12.03
